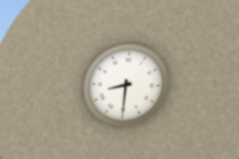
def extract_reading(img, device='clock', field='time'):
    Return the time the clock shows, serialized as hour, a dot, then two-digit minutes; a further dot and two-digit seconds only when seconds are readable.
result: 8.30
